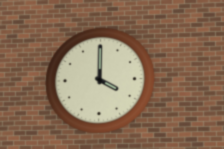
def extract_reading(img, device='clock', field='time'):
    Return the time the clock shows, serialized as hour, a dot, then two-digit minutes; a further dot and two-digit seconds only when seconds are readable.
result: 4.00
